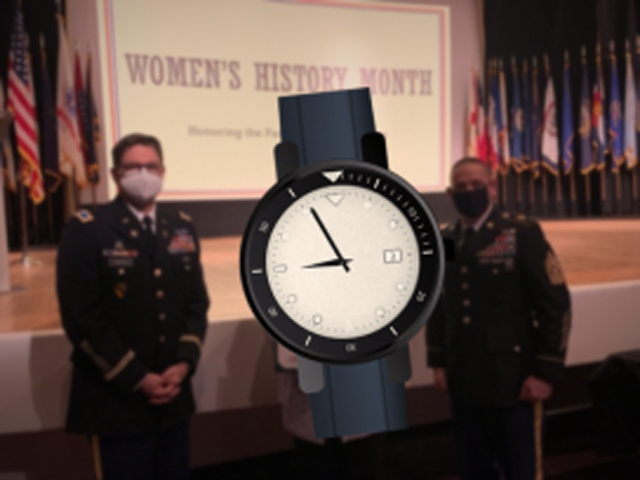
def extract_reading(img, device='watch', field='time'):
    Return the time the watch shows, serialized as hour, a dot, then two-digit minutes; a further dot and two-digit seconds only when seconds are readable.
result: 8.56
